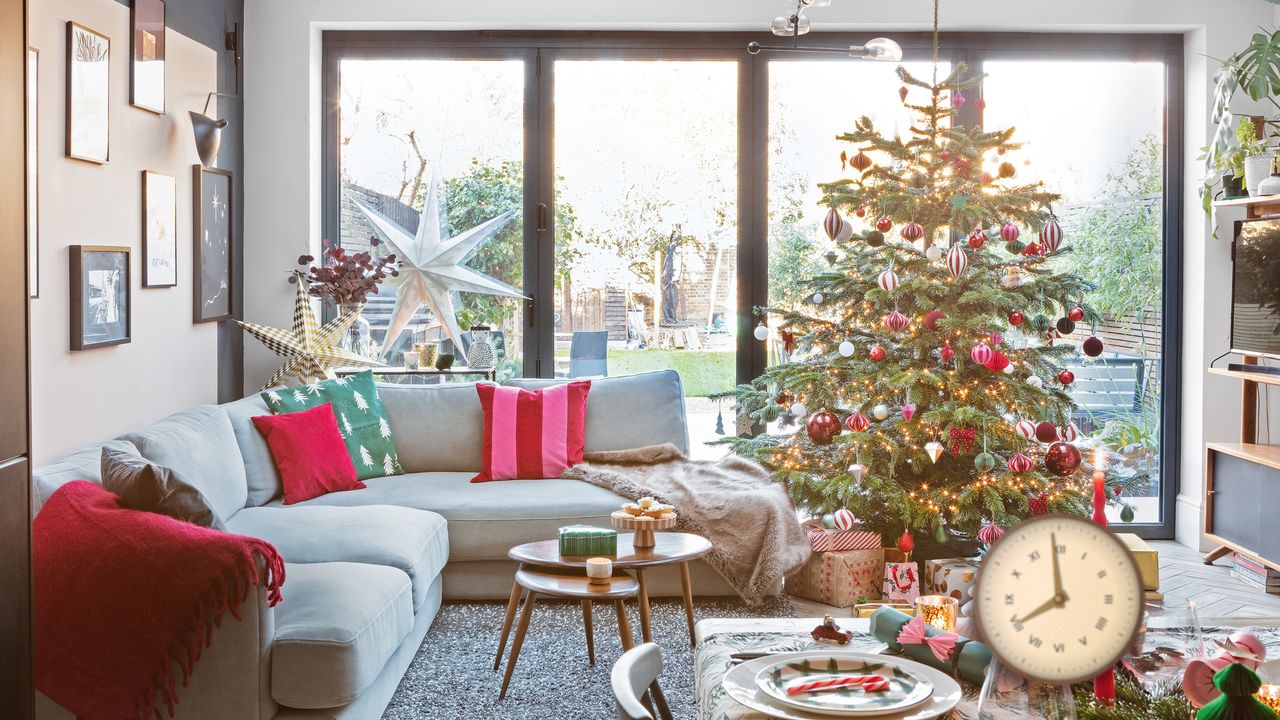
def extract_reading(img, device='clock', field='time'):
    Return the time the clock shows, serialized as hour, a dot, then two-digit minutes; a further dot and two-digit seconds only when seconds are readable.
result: 7.59
